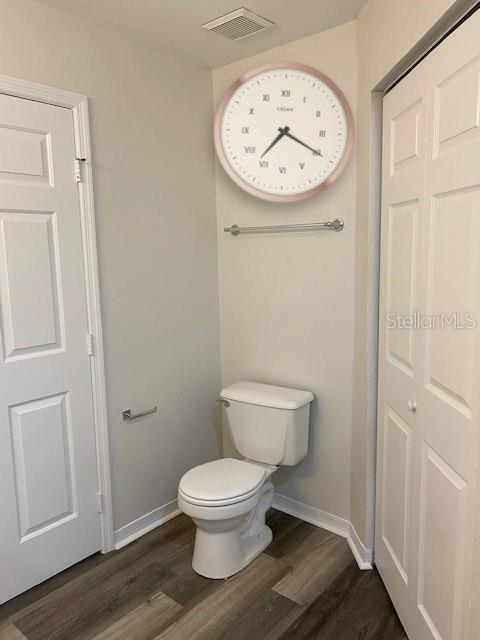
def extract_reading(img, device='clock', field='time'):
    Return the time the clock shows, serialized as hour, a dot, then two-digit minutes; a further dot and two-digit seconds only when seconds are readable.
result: 7.20
